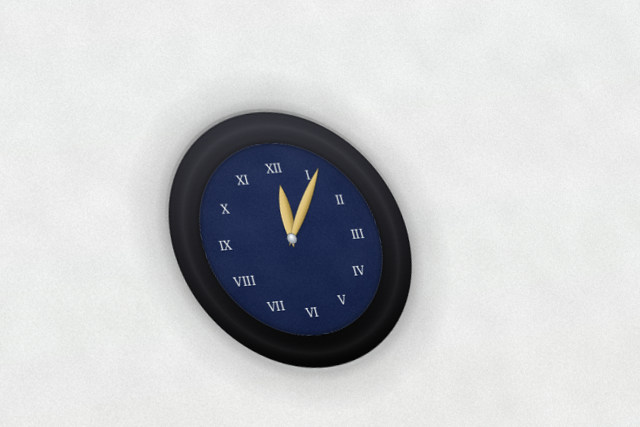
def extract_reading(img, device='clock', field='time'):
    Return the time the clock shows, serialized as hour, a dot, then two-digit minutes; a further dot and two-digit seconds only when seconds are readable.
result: 12.06
